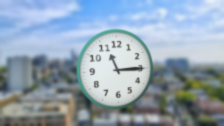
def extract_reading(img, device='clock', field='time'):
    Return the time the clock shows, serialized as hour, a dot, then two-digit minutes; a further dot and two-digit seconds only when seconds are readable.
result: 11.15
